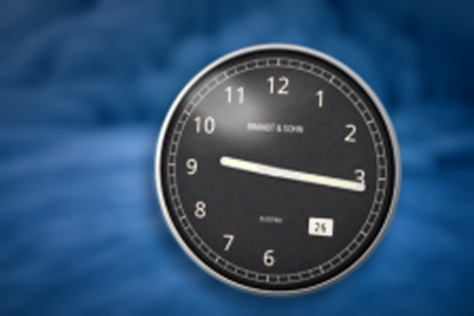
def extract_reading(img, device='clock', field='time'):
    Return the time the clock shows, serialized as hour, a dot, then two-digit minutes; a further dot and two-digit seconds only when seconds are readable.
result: 9.16
